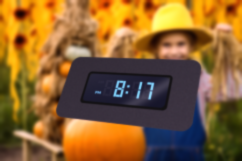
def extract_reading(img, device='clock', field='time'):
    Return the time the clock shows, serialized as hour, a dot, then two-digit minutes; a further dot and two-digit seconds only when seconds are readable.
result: 8.17
